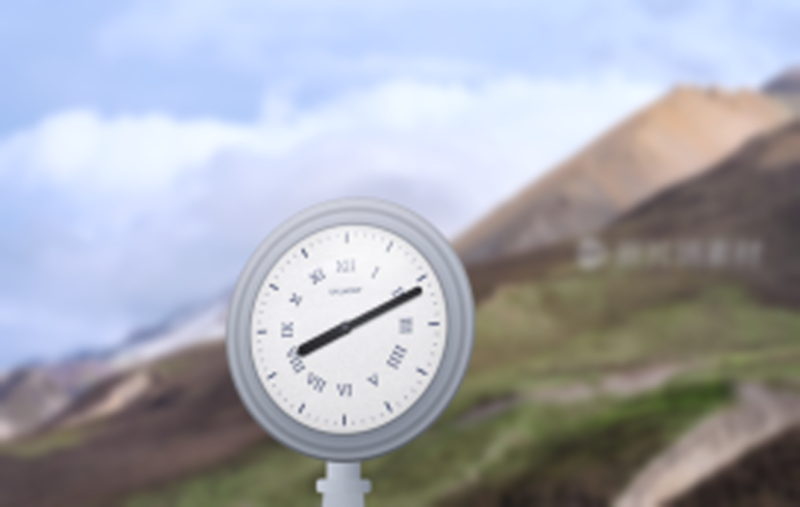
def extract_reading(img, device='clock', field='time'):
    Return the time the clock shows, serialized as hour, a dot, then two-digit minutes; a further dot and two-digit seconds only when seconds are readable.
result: 8.11
